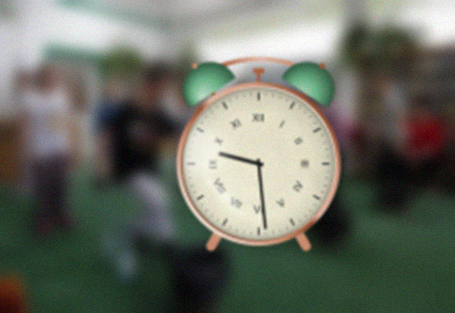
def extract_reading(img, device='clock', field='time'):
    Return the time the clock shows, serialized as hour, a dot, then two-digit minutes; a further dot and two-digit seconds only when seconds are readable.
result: 9.29
